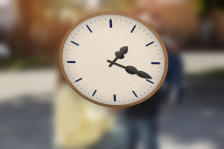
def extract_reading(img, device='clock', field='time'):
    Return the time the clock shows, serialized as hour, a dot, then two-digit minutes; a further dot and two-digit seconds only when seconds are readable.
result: 1.19
